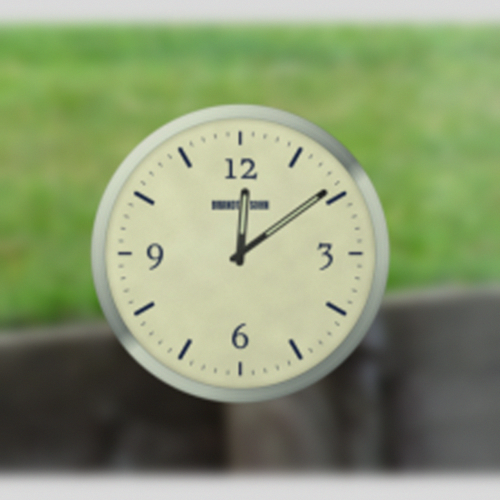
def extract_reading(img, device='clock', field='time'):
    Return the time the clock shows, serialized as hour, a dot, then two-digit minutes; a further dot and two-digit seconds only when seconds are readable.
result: 12.09
